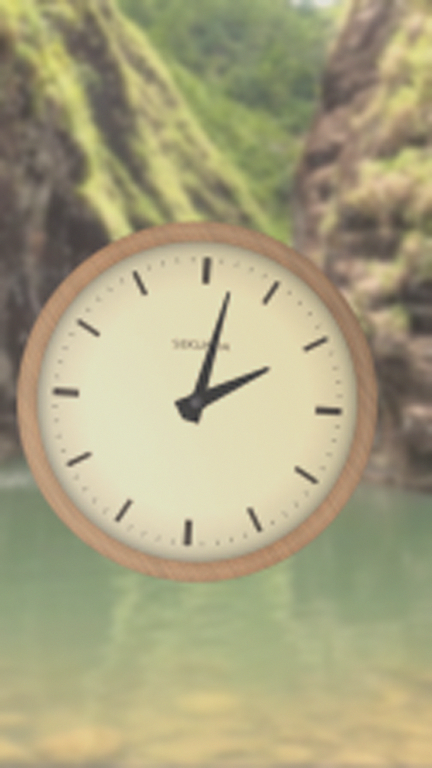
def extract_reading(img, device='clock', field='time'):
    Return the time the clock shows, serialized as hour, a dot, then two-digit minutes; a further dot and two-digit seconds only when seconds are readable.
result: 2.02
